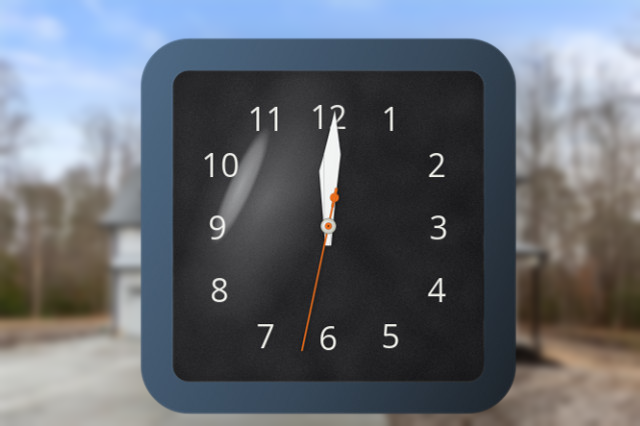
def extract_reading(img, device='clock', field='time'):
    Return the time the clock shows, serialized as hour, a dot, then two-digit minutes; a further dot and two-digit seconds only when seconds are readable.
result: 12.00.32
